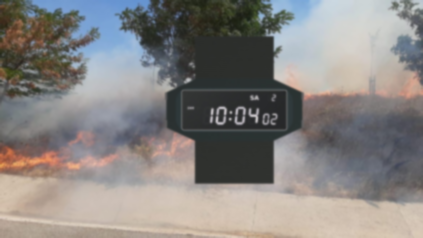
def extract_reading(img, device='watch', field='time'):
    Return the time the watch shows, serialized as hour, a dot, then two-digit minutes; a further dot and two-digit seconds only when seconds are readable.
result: 10.04.02
